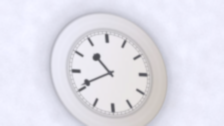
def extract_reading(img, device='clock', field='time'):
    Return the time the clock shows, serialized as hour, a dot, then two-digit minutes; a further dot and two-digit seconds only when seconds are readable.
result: 10.41
